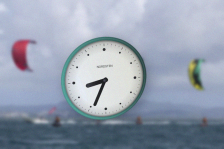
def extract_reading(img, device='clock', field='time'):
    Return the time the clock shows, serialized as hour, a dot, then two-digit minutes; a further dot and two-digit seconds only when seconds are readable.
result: 8.34
